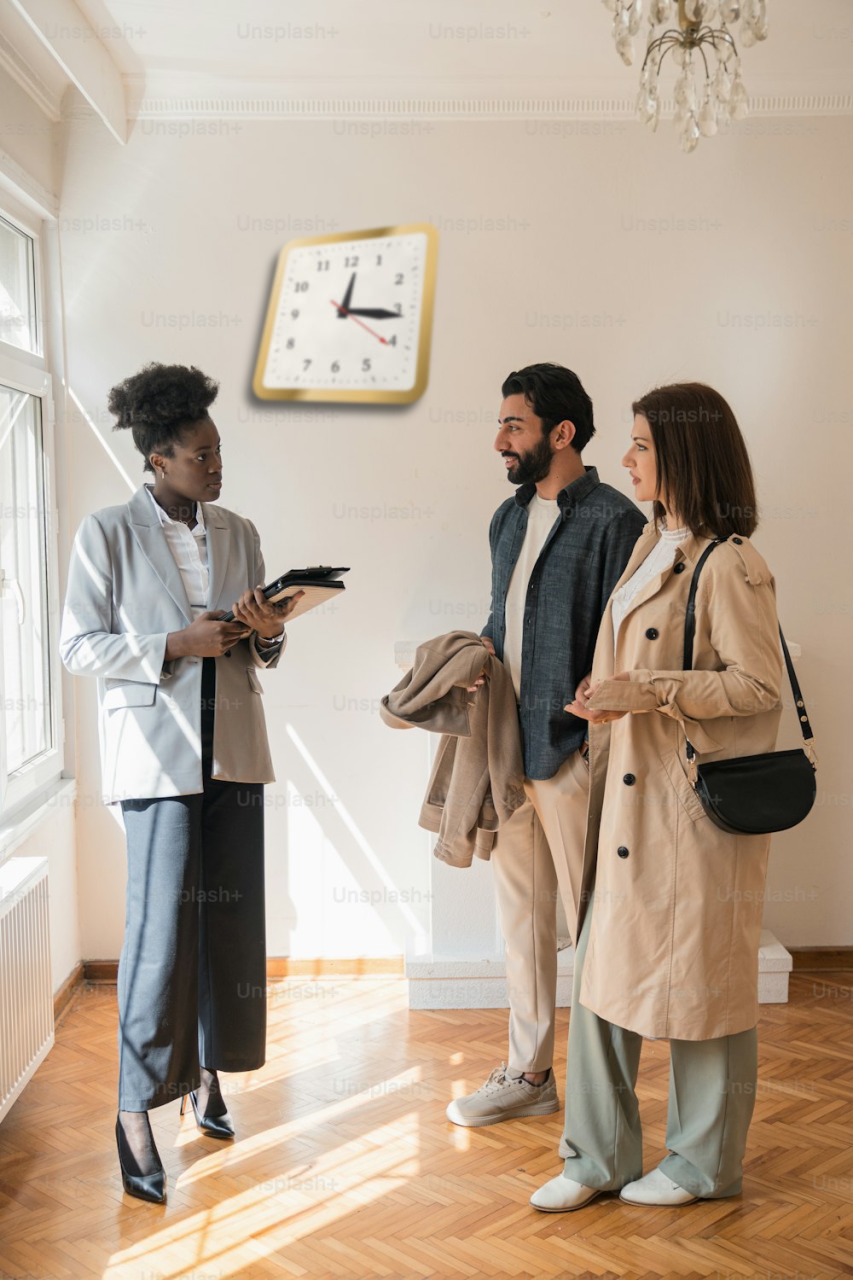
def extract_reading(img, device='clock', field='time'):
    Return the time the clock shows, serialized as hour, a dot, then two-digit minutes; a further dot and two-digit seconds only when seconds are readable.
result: 12.16.21
